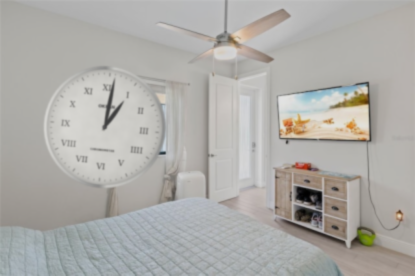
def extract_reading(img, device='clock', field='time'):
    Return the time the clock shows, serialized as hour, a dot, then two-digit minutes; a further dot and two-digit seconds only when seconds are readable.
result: 1.01
